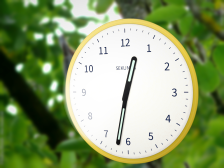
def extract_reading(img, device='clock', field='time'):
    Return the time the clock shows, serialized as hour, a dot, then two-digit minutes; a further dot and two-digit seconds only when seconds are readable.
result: 12.32
